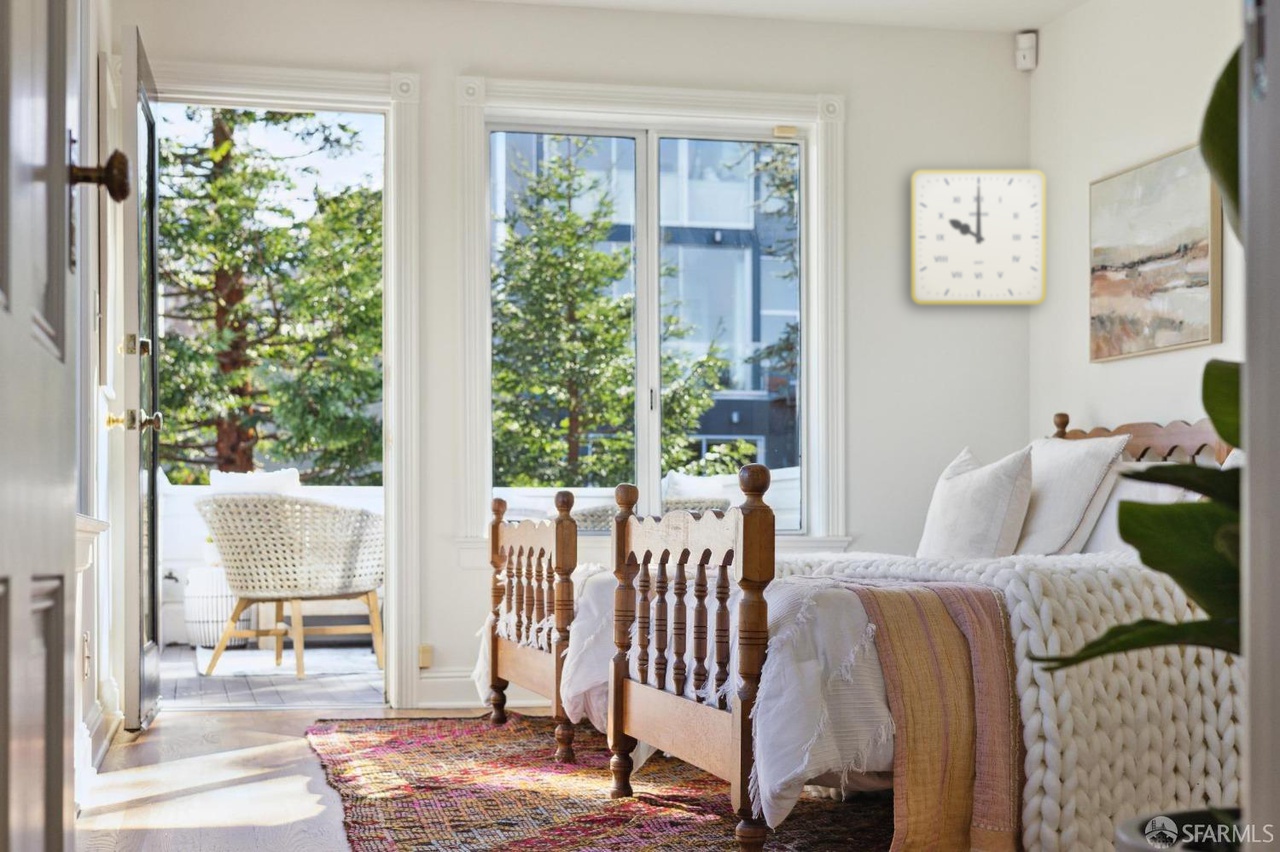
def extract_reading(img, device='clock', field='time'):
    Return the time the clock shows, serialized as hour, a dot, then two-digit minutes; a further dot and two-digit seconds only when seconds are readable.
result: 10.00
